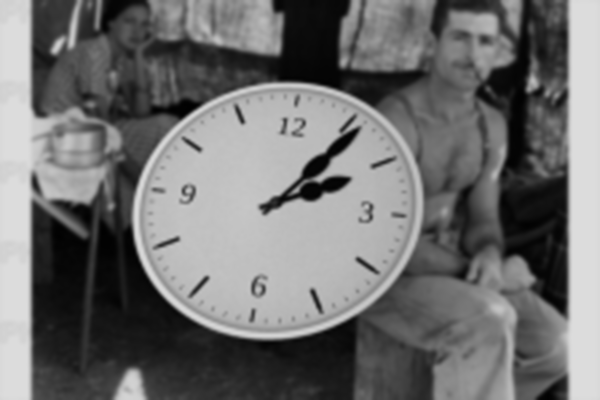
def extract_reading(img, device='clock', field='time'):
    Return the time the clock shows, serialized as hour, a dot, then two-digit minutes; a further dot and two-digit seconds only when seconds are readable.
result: 2.06
